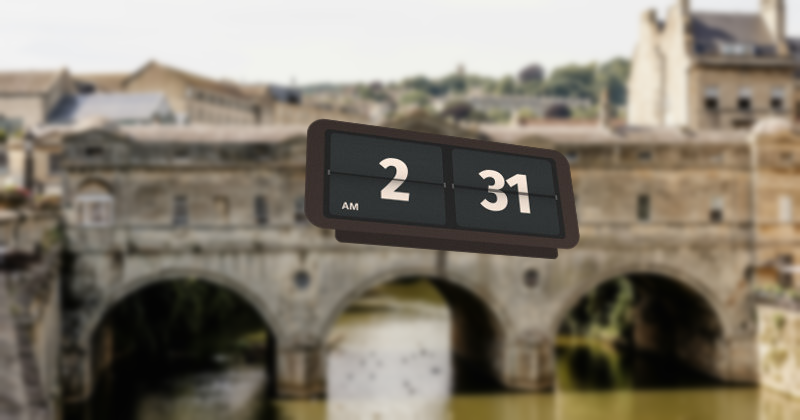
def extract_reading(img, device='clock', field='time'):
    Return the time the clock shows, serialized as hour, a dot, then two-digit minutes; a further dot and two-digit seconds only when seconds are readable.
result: 2.31
